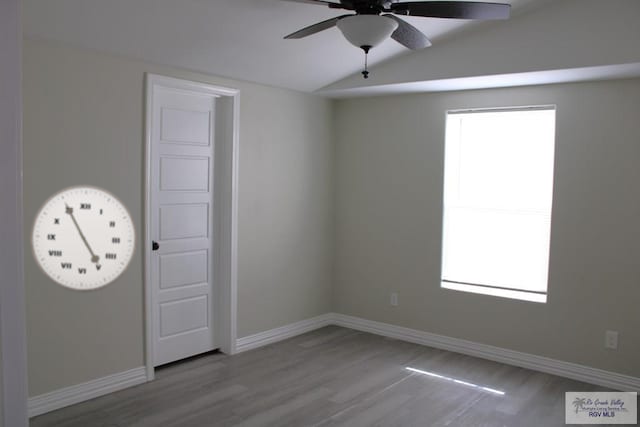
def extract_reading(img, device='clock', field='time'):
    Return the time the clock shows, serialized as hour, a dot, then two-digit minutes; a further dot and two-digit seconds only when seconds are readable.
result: 4.55
